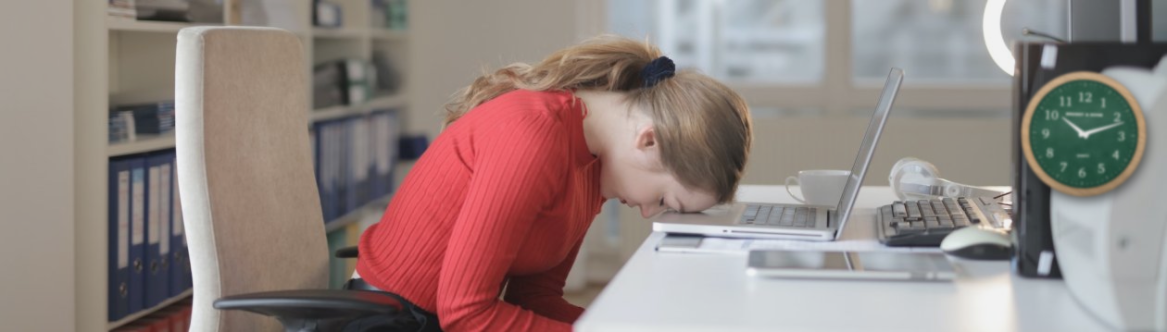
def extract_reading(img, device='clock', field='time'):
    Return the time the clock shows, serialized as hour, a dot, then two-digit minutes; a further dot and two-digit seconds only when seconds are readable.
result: 10.12
